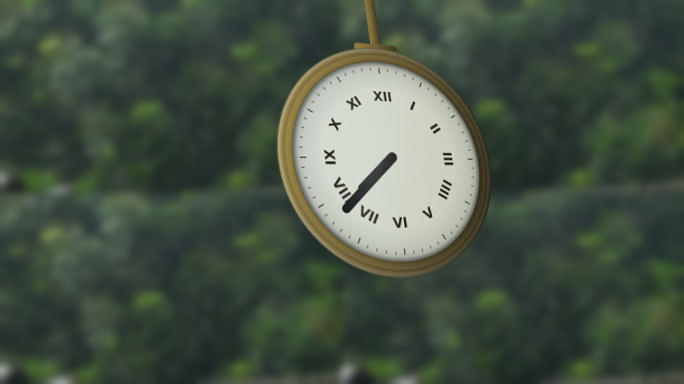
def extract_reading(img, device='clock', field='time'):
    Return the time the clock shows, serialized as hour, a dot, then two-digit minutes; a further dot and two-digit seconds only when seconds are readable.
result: 7.38
